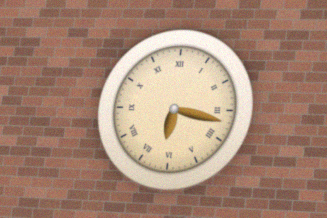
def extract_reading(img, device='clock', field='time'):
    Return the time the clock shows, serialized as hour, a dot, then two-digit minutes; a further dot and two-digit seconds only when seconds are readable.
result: 6.17
